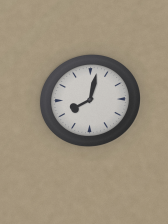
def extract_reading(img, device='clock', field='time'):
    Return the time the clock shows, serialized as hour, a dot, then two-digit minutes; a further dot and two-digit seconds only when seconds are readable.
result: 8.02
